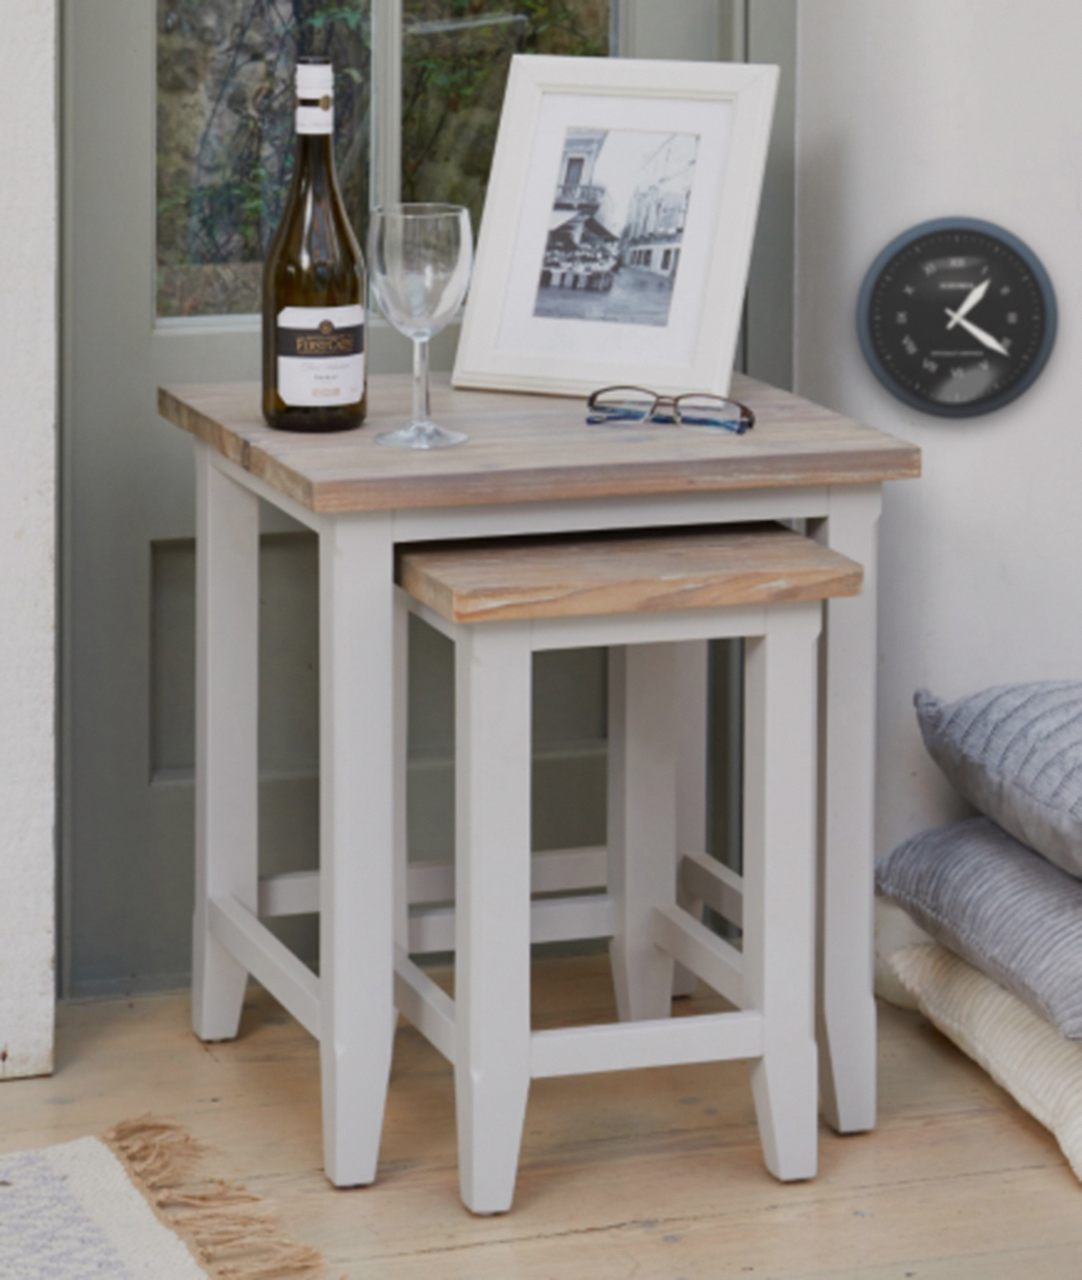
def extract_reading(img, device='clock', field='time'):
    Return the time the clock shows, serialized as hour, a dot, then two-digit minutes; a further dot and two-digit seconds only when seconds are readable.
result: 1.21
